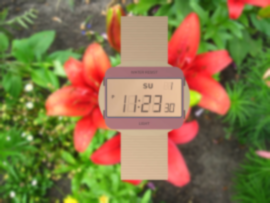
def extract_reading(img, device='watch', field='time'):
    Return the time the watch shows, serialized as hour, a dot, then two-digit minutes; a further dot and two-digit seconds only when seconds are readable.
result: 11.23
